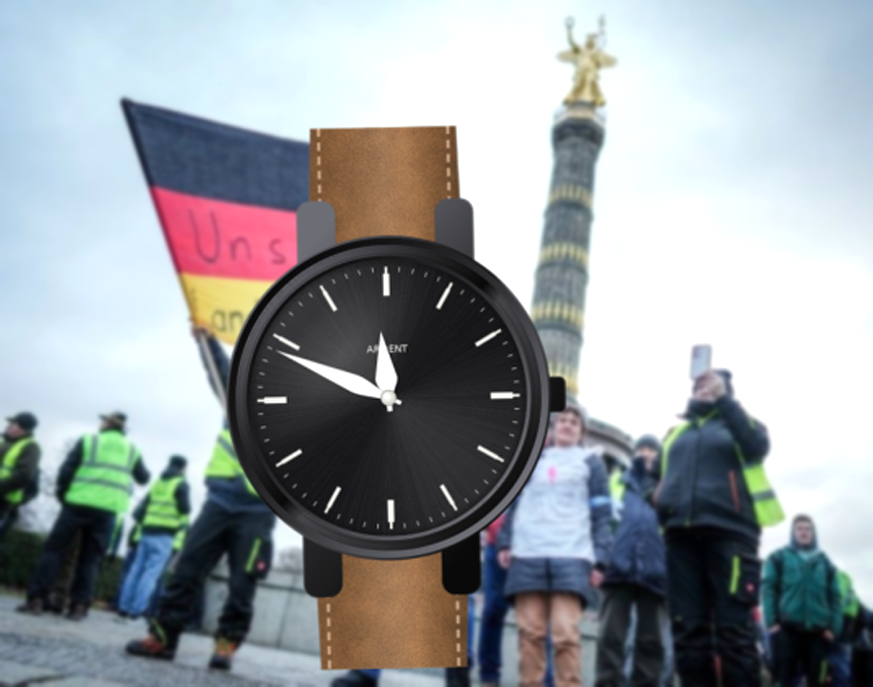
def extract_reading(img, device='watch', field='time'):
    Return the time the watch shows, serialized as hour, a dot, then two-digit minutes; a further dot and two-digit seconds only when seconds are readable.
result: 11.49
